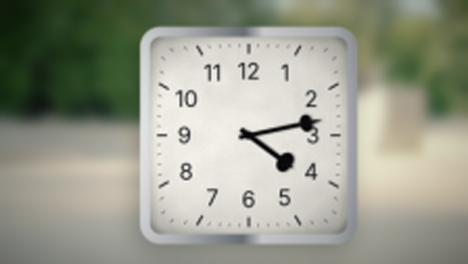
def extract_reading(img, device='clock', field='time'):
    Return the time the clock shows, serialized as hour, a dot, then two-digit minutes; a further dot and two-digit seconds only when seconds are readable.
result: 4.13
